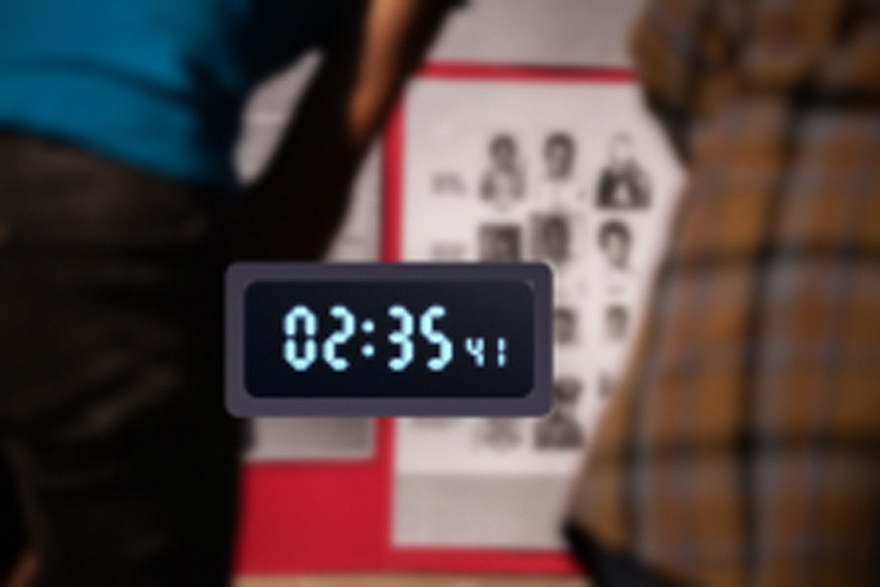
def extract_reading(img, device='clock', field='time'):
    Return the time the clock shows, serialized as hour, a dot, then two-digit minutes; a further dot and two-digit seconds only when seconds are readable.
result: 2.35.41
